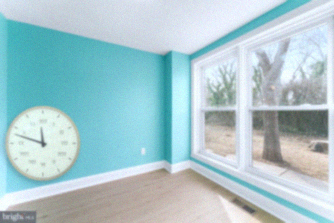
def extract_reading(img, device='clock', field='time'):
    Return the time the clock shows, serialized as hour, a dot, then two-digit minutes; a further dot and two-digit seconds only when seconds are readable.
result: 11.48
